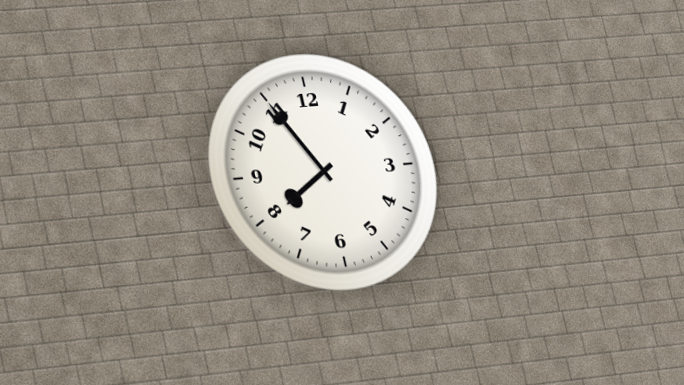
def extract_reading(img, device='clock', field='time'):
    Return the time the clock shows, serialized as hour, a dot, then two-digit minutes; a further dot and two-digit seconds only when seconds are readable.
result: 7.55
